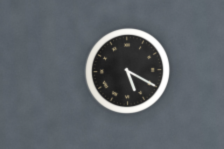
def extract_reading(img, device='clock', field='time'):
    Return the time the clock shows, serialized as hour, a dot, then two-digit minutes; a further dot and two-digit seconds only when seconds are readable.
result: 5.20
